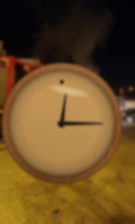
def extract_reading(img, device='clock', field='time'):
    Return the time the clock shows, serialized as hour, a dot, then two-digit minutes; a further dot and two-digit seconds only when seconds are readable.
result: 12.15
